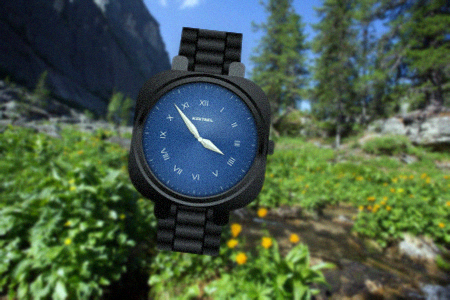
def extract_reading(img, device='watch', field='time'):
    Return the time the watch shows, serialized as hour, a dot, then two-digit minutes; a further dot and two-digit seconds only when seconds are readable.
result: 3.53
